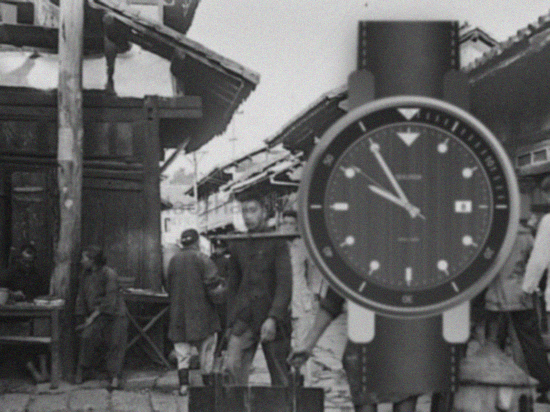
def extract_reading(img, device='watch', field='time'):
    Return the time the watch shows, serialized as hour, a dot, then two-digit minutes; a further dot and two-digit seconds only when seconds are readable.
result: 9.54.51
